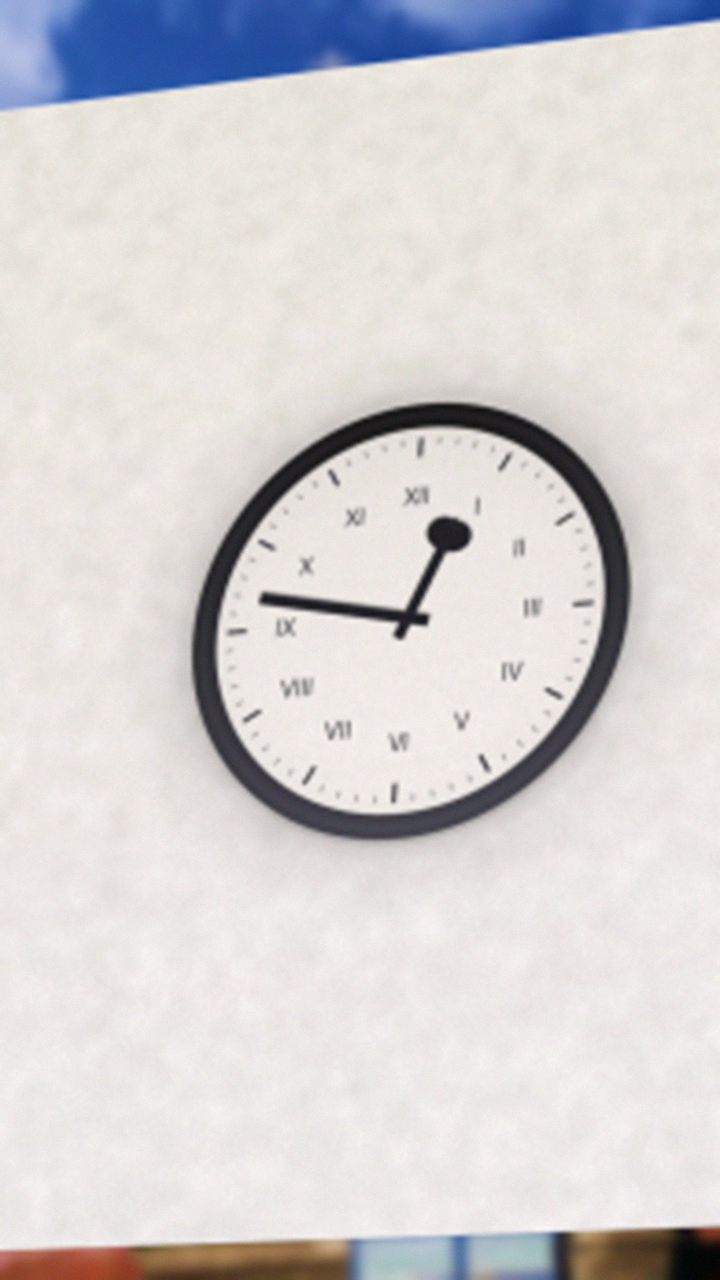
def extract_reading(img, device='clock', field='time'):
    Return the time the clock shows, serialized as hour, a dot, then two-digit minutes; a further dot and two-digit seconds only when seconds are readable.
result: 12.47
